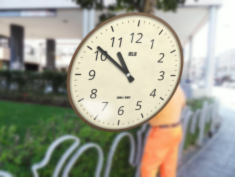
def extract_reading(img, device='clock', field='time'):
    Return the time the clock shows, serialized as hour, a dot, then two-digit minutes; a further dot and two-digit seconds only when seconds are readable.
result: 10.51
